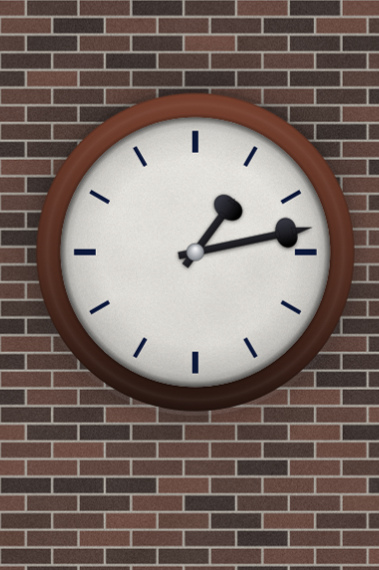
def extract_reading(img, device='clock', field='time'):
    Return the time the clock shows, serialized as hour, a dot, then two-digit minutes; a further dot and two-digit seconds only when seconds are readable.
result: 1.13
